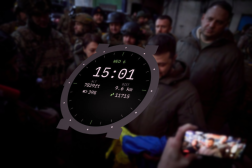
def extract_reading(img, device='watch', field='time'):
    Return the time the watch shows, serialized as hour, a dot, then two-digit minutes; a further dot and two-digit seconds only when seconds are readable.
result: 15.01
